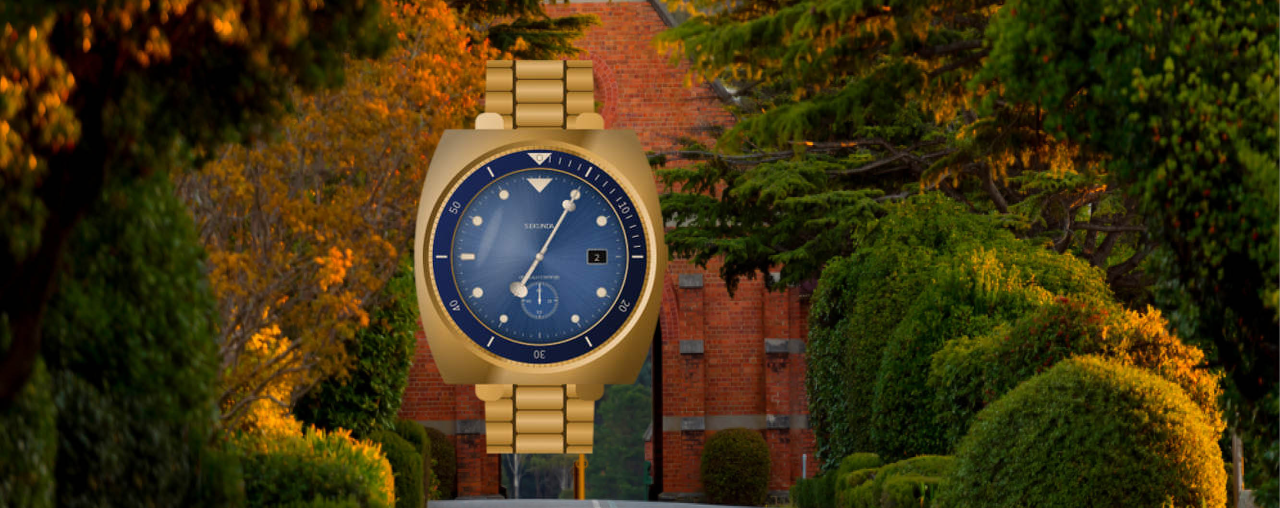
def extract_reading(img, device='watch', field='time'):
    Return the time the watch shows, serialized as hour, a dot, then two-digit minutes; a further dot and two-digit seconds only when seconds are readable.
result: 7.05
